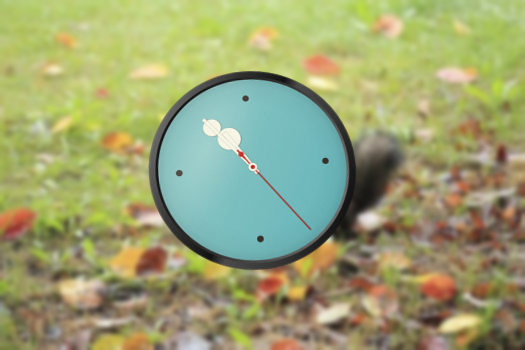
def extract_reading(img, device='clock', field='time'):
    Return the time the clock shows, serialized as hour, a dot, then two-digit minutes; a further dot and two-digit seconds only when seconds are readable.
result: 10.53.24
